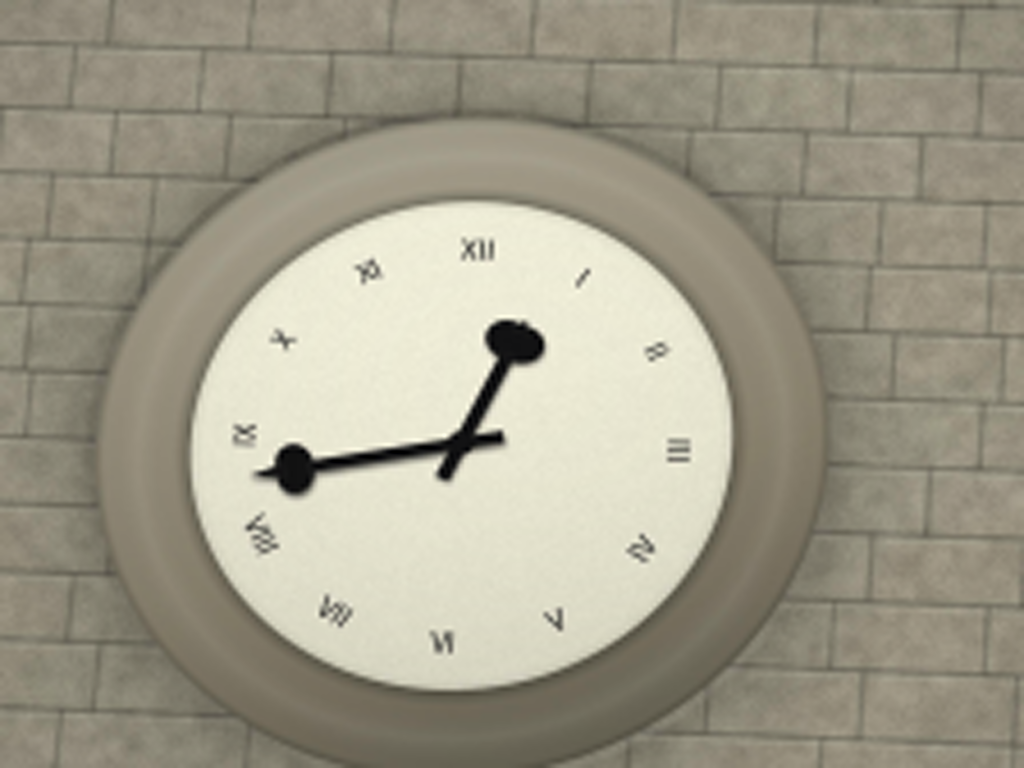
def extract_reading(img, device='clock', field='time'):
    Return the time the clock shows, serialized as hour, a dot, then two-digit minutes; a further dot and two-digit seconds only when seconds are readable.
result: 12.43
